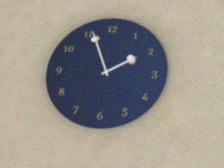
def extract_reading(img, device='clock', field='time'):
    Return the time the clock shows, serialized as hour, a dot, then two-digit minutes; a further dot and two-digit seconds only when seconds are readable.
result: 1.56
